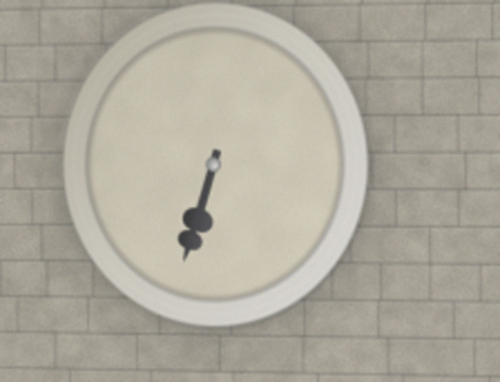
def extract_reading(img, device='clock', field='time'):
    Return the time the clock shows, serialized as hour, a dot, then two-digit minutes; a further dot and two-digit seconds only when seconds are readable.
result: 6.33
